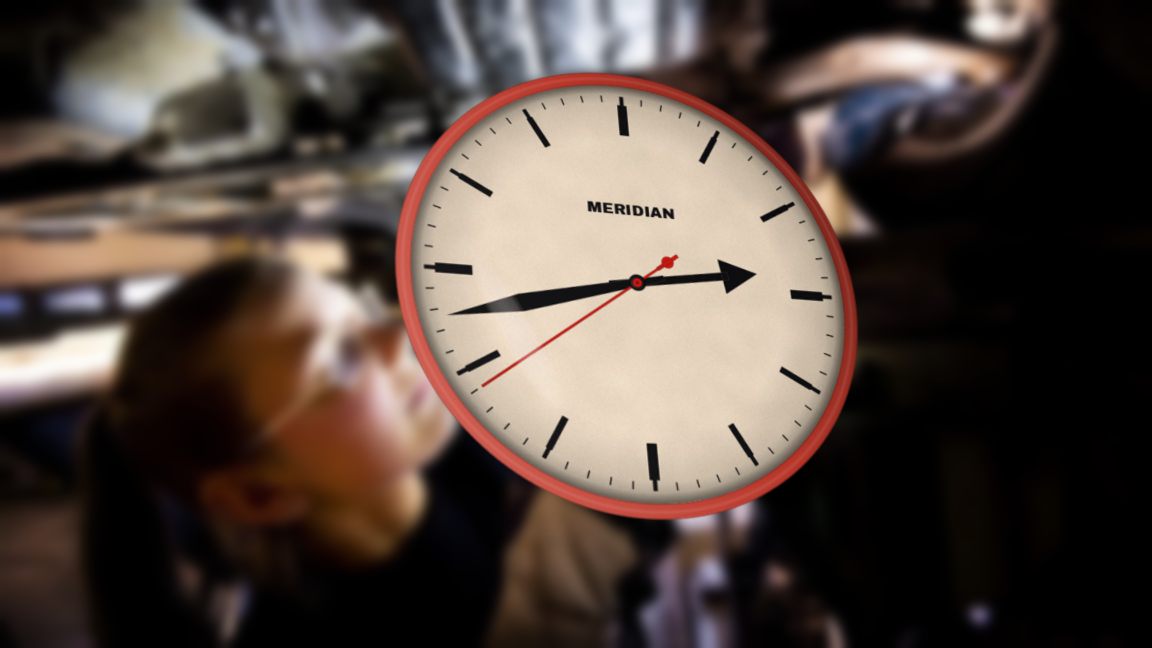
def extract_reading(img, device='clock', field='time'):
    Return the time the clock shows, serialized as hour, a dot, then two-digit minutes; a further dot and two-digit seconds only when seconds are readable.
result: 2.42.39
